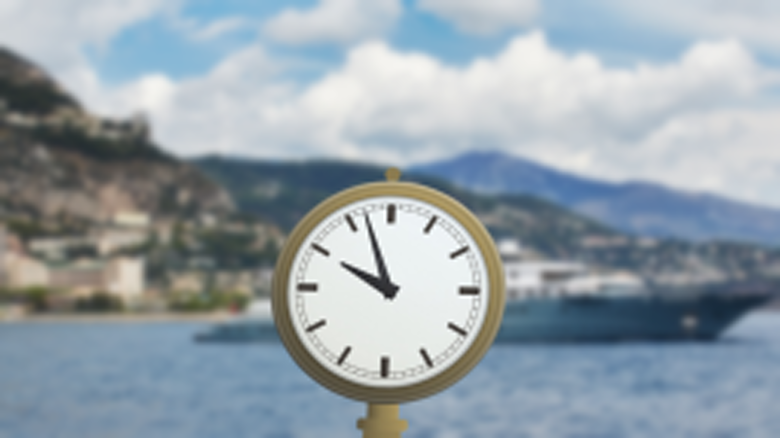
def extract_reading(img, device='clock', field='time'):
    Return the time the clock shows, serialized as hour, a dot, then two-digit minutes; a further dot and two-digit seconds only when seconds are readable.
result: 9.57
